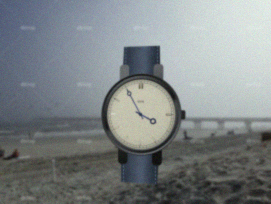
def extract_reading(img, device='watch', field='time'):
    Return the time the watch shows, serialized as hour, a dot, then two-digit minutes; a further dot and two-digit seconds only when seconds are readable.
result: 3.55
